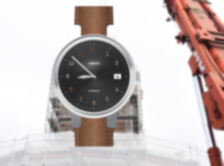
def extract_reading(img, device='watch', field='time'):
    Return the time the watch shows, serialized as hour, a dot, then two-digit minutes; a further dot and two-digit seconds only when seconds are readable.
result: 8.52
